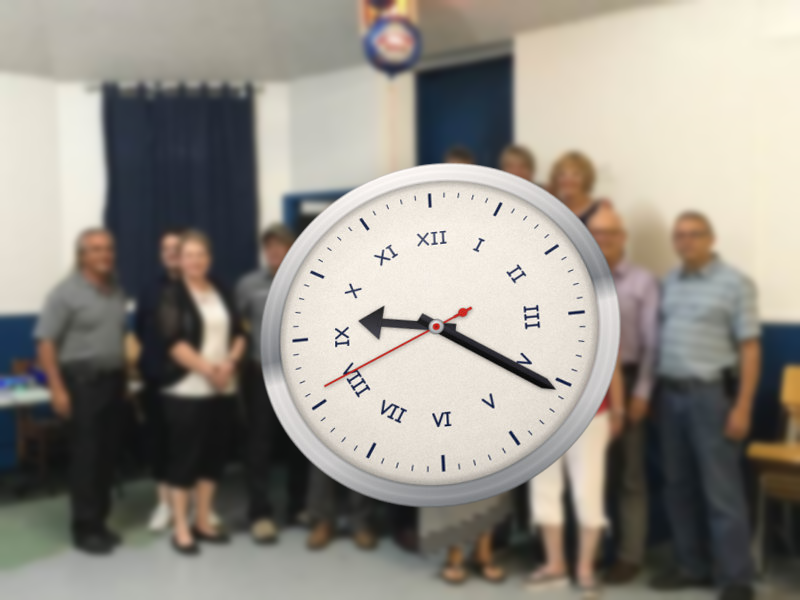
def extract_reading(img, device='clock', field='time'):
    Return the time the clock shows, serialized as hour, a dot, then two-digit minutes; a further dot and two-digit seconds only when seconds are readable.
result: 9.20.41
